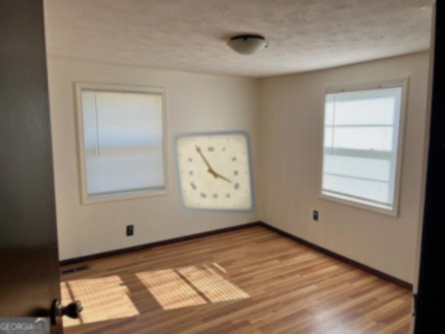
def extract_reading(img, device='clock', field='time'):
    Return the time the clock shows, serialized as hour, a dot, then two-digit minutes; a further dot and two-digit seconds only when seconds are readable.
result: 3.55
